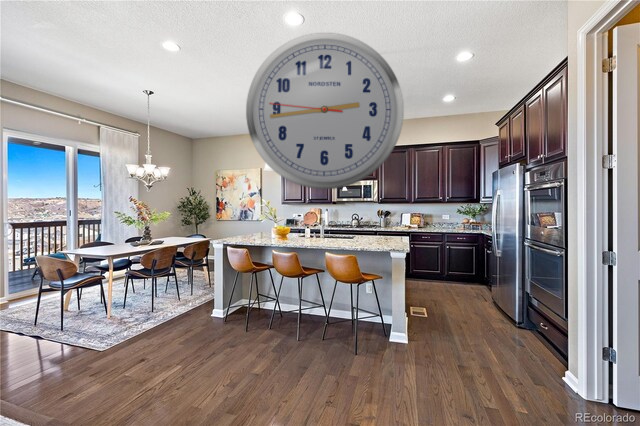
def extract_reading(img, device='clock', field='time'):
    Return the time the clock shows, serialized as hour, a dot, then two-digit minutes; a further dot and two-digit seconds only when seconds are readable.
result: 2.43.46
